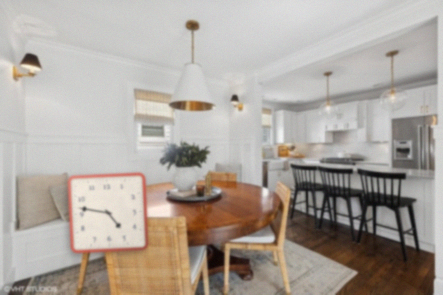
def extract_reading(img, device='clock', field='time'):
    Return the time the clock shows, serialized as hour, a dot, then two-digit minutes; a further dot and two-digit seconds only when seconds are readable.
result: 4.47
